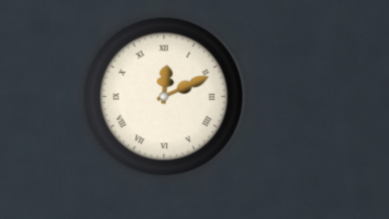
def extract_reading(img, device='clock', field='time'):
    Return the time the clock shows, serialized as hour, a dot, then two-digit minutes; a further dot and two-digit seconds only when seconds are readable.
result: 12.11
